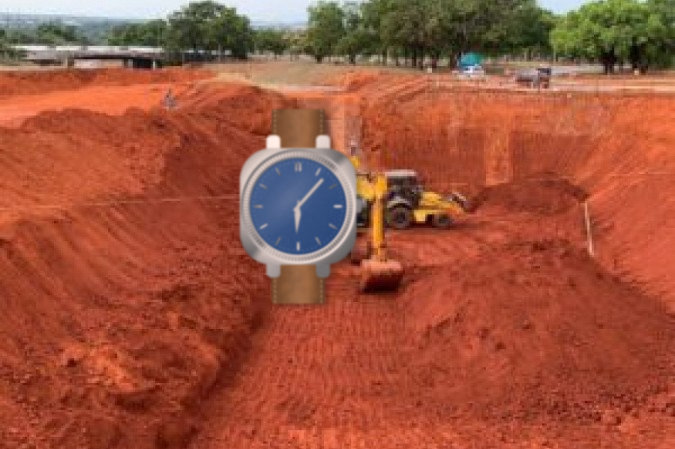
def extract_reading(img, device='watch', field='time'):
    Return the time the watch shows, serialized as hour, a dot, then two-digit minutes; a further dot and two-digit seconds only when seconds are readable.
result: 6.07
